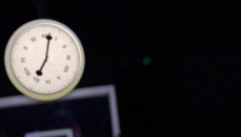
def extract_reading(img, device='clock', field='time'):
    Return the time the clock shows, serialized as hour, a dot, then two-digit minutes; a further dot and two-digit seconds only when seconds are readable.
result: 7.02
